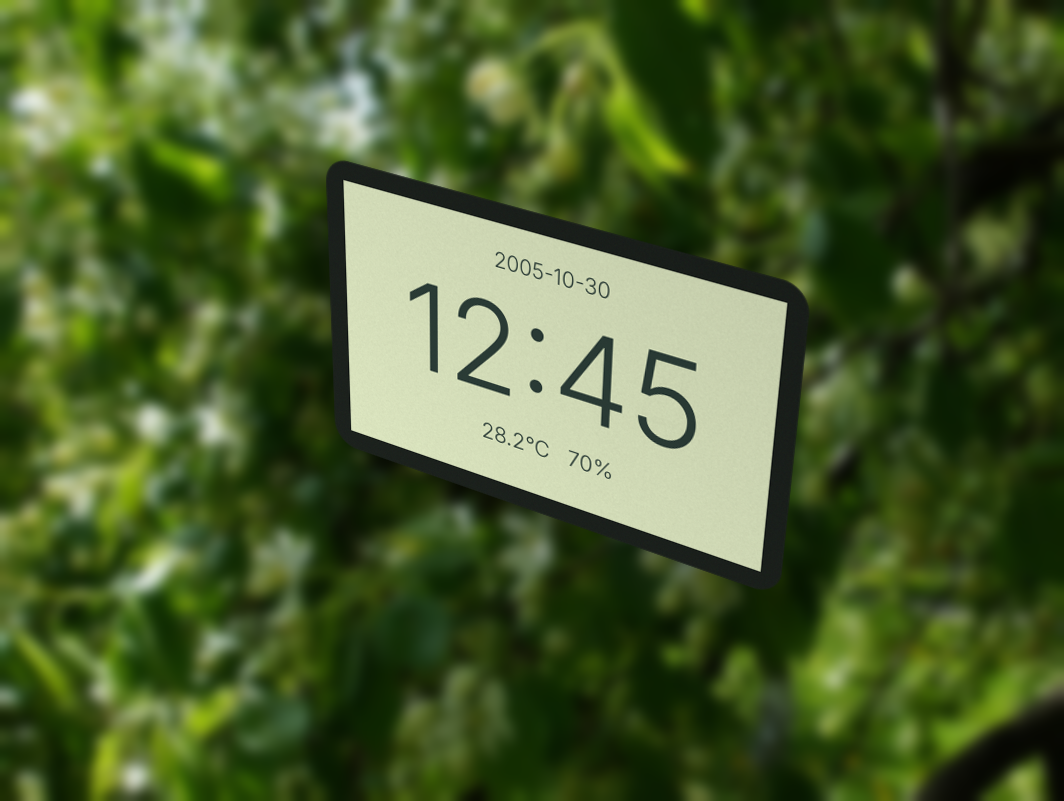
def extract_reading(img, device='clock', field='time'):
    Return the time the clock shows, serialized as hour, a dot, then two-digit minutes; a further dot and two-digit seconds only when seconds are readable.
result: 12.45
